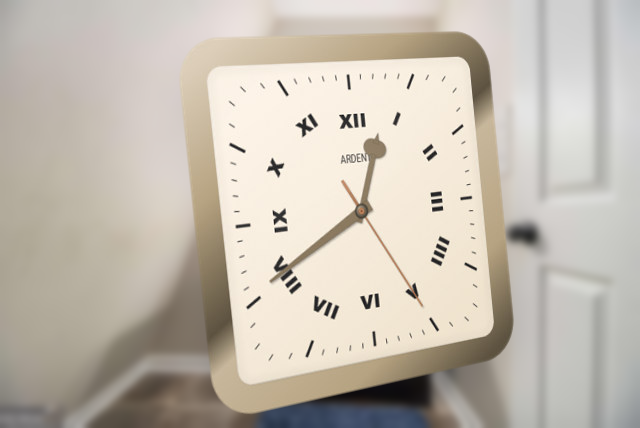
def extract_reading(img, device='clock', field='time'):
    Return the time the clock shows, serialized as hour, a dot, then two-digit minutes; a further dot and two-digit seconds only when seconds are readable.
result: 12.40.25
